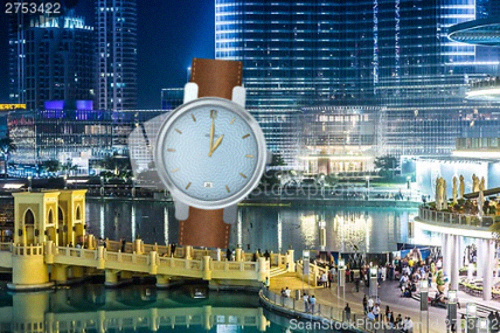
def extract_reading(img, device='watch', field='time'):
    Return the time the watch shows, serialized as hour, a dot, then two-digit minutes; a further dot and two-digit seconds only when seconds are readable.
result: 1.00
